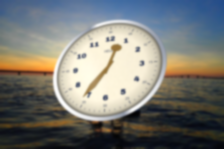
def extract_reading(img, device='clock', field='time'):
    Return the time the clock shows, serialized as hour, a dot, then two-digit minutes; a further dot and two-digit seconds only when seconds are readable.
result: 12.36
